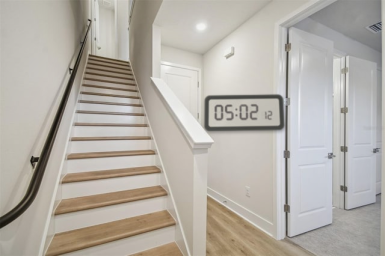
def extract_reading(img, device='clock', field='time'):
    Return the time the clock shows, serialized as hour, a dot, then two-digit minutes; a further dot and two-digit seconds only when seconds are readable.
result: 5.02.12
